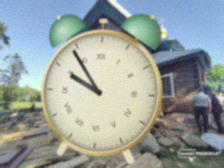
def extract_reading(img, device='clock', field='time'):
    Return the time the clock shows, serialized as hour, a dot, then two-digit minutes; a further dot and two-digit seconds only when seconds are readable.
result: 9.54
